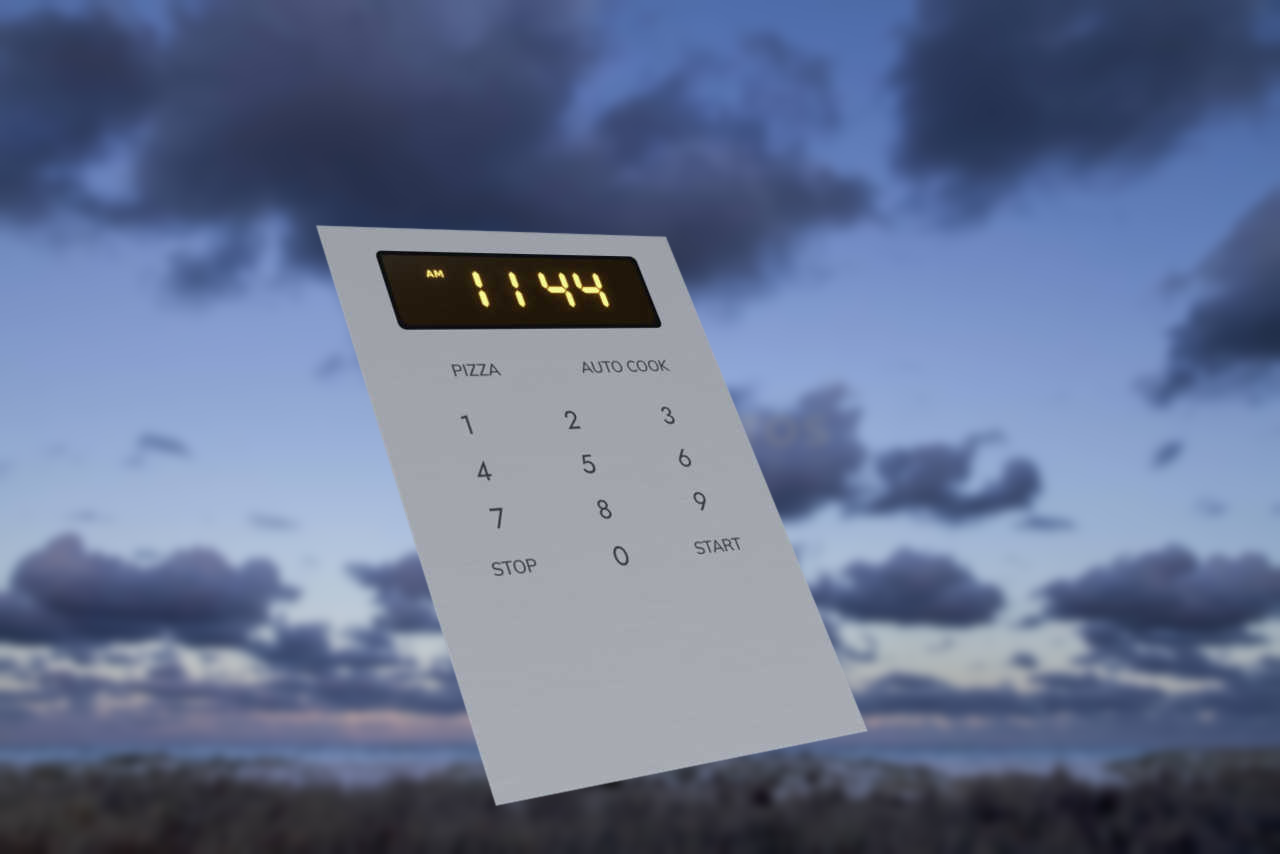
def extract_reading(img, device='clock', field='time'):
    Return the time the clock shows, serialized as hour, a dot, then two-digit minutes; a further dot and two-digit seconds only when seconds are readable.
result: 11.44
